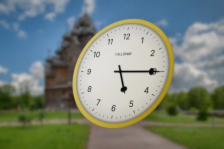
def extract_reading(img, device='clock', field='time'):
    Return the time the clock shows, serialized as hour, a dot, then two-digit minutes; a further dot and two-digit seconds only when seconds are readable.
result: 5.15
